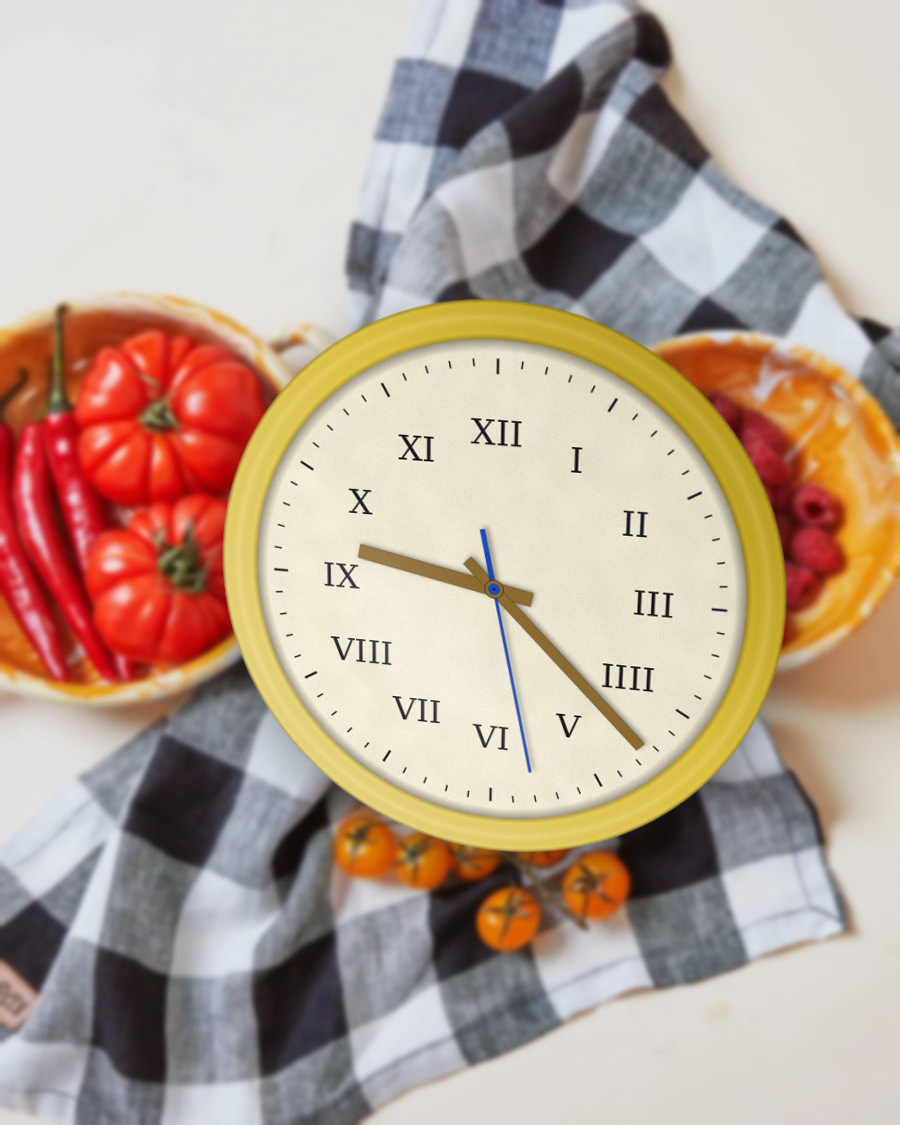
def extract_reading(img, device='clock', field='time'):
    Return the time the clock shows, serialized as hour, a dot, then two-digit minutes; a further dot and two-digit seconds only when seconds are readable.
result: 9.22.28
